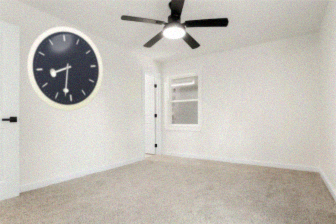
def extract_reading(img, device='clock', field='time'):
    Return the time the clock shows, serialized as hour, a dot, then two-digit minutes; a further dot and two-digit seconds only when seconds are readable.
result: 8.32
